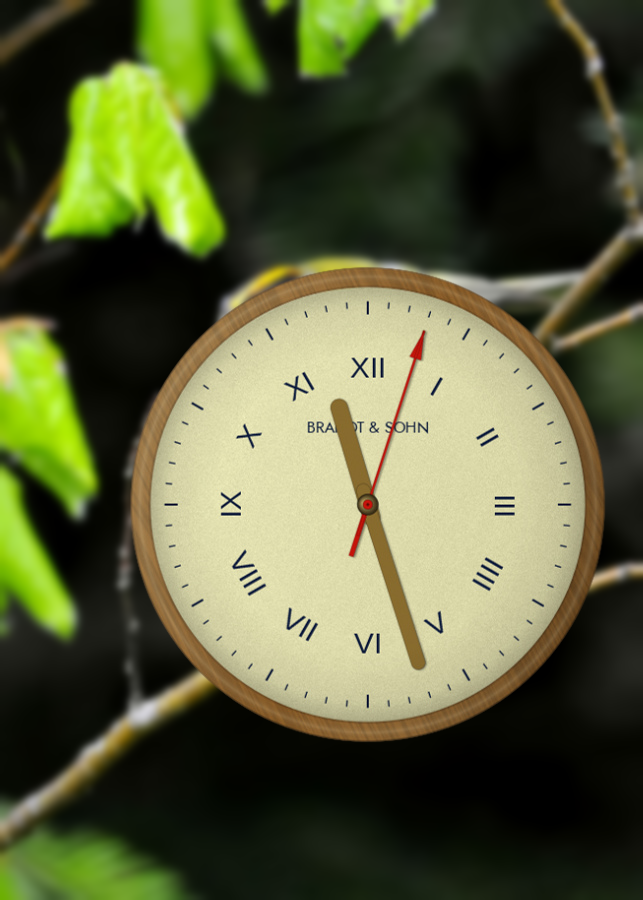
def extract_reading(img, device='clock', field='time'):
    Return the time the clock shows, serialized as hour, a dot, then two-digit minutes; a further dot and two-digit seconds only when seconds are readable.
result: 11.27.03
